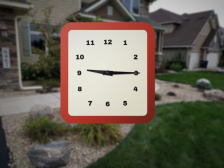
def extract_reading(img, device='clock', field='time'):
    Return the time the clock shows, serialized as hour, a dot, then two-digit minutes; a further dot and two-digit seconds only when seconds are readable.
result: 9.15
